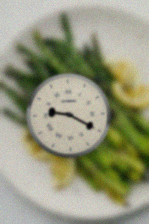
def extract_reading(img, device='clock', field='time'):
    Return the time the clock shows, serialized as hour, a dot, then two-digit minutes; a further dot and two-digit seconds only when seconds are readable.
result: 9.20
